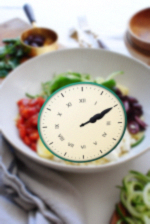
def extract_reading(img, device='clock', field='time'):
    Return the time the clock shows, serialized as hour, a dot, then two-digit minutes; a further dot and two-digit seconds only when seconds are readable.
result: 2.10
